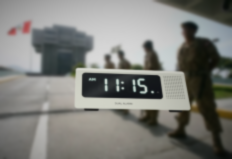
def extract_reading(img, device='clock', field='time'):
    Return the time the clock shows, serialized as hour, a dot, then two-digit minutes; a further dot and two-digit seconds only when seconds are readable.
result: 11.15
